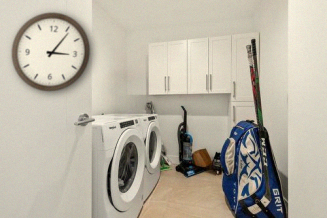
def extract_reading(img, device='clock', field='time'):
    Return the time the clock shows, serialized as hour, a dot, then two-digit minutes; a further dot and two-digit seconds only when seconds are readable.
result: 3.06
